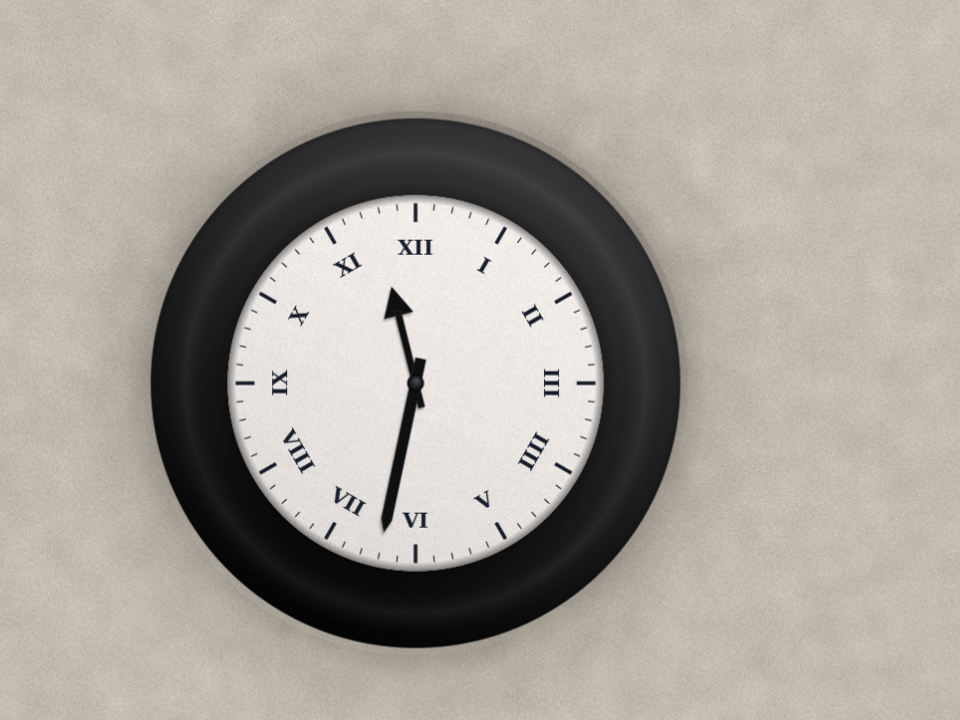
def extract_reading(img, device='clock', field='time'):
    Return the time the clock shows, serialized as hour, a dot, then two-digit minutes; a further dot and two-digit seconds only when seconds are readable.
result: 11.32
